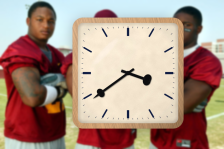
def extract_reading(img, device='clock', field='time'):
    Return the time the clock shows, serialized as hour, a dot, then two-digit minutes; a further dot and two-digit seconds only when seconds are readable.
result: 3.39
